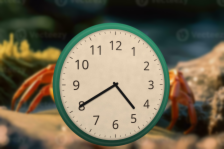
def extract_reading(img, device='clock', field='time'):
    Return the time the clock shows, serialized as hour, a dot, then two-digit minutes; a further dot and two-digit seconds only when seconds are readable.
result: 4.40
